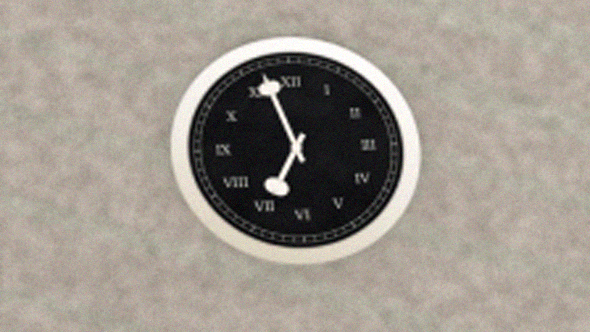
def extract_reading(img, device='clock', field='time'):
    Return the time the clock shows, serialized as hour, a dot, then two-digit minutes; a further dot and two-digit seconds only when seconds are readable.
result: 6.57
